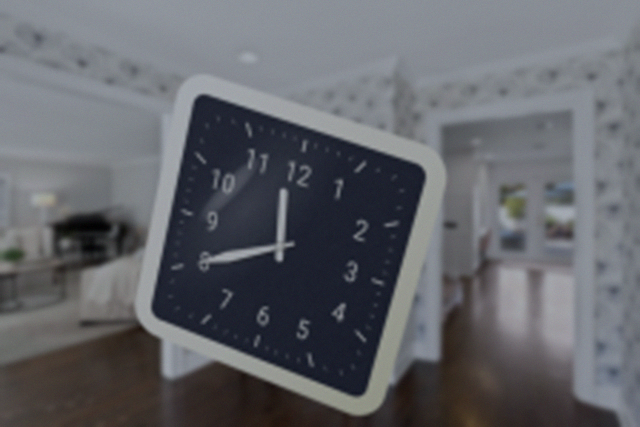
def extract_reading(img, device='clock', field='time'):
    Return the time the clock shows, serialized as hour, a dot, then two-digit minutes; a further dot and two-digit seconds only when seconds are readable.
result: 11.40
